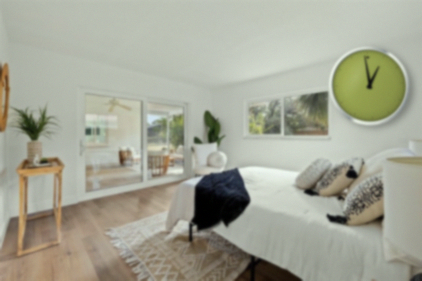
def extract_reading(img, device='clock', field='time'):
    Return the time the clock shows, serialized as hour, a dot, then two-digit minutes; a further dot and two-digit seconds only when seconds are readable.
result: 12.59
